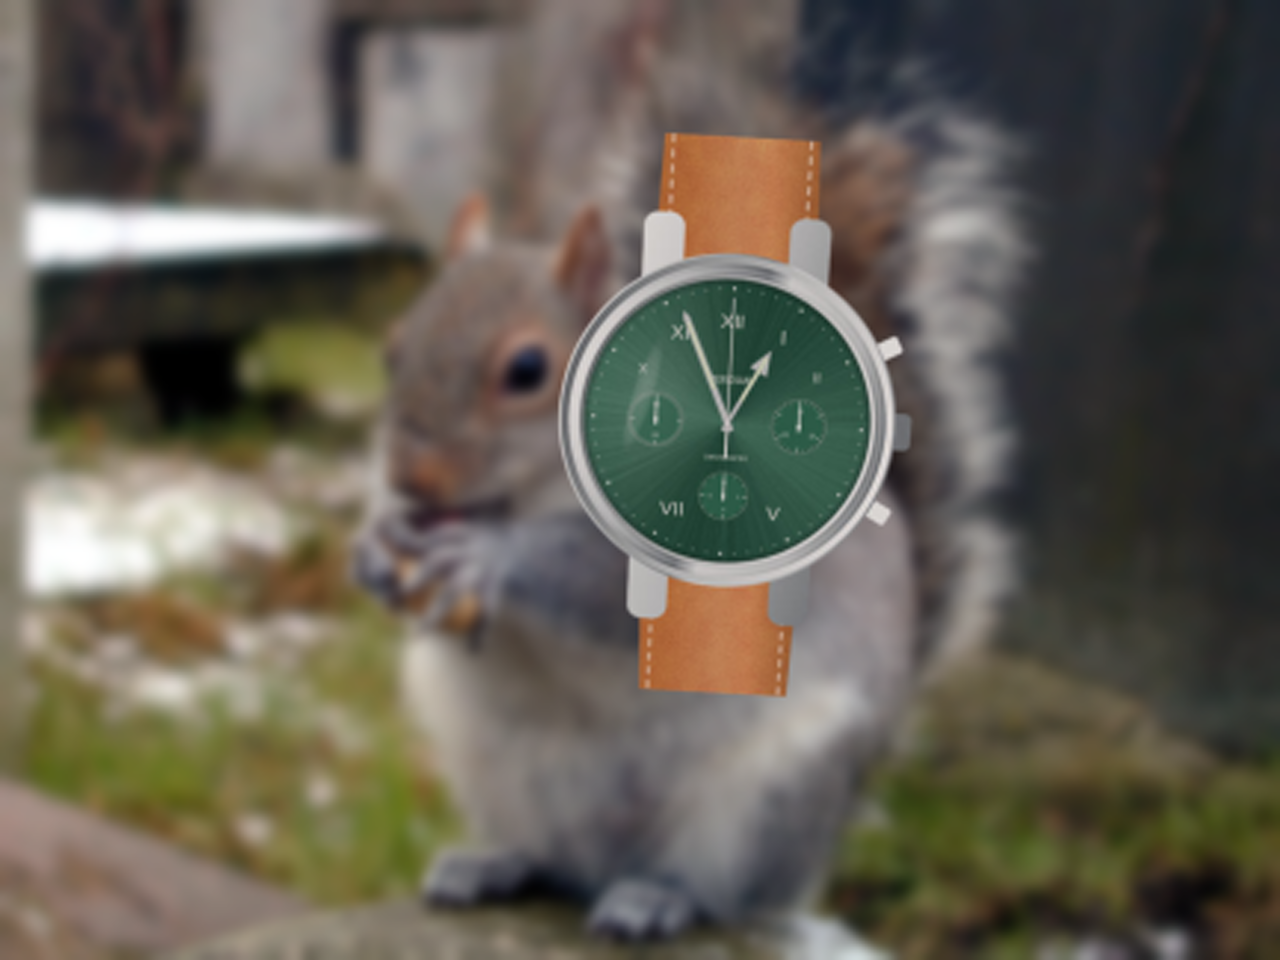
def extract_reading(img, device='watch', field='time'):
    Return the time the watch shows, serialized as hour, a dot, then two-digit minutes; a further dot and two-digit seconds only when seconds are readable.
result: 12.56
